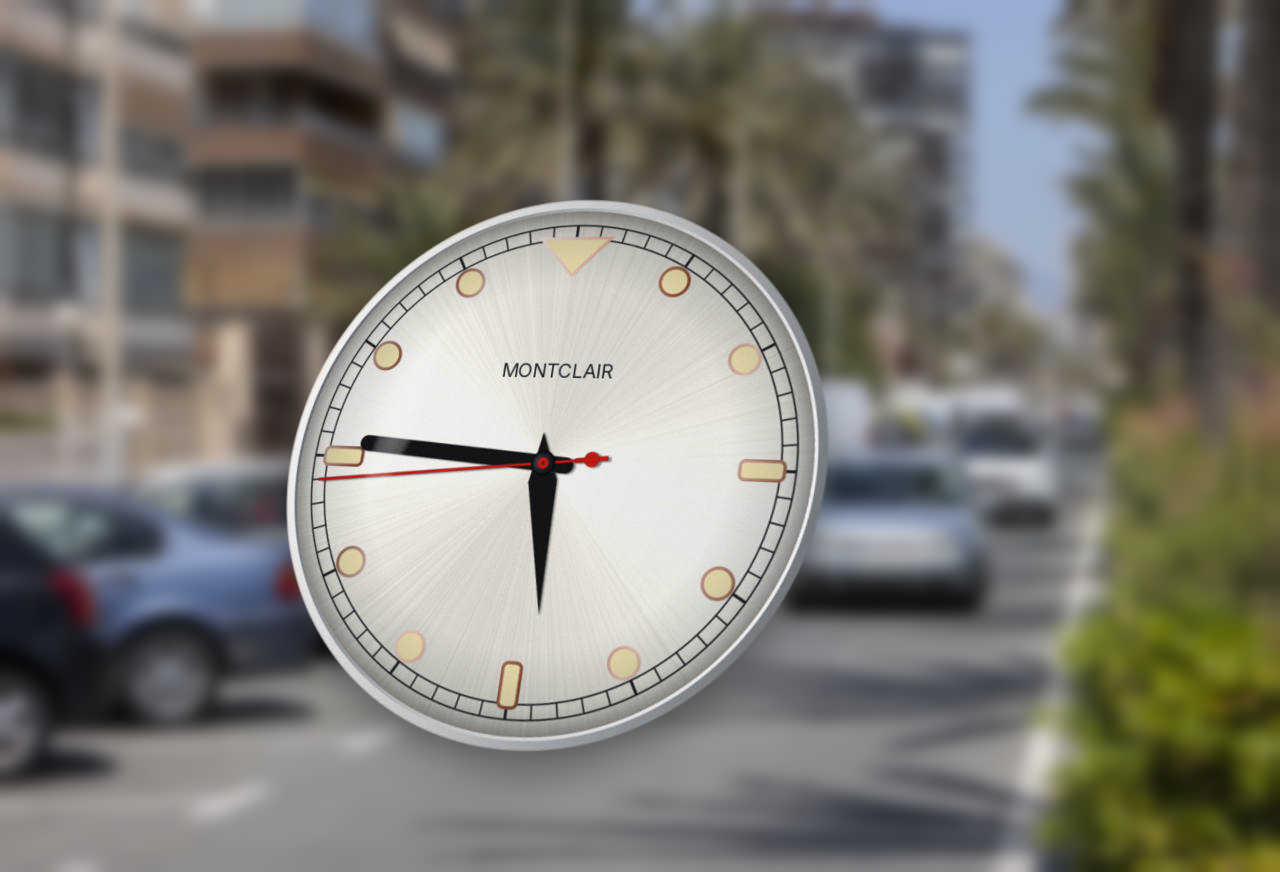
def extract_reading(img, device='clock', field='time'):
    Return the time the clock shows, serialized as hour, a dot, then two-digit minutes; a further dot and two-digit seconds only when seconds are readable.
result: 5.45.44
